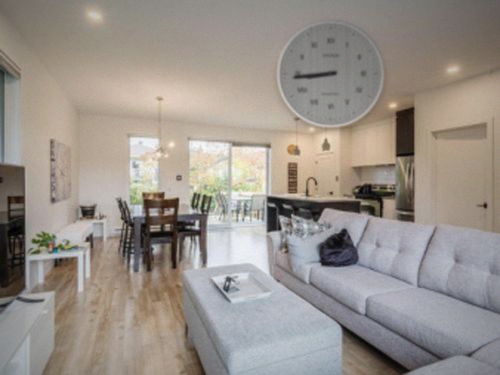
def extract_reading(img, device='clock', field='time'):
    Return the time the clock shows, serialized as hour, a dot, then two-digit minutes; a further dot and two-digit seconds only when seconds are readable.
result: 8.44
